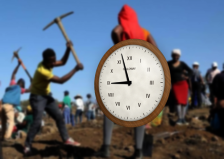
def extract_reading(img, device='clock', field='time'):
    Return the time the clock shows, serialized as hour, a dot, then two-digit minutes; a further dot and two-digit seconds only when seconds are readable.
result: 8.57
